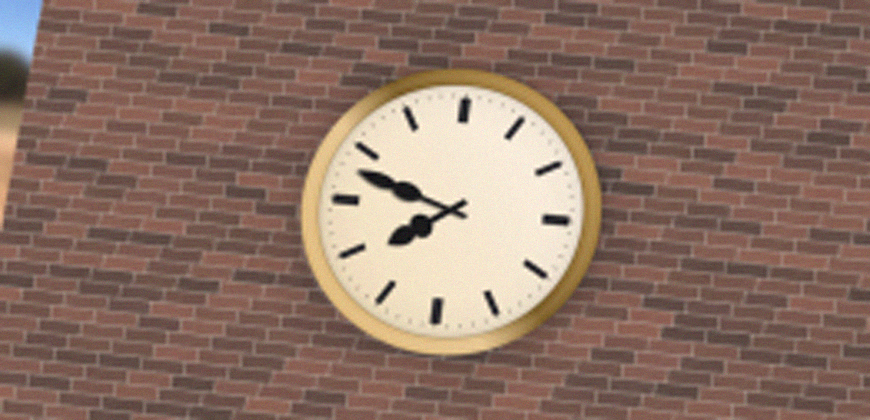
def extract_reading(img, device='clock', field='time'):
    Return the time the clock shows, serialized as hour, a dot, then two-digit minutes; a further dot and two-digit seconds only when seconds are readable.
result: 7.48
